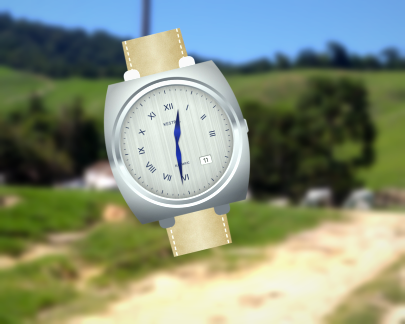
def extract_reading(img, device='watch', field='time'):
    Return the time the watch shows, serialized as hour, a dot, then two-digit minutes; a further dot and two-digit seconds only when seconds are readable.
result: 12.31
